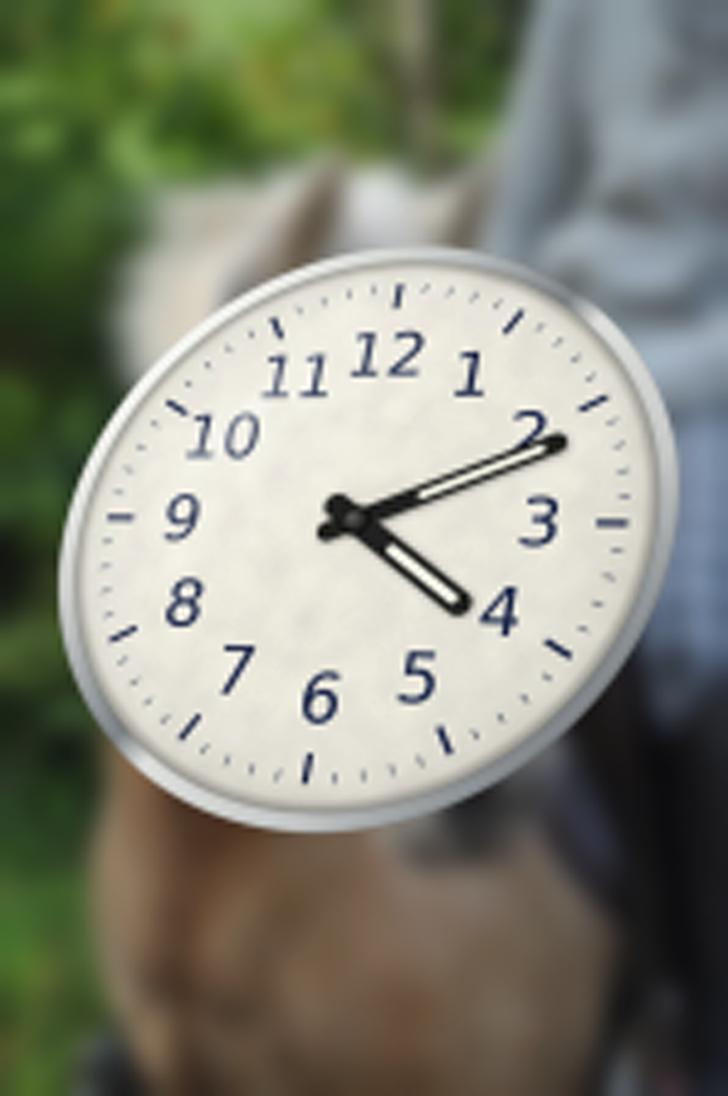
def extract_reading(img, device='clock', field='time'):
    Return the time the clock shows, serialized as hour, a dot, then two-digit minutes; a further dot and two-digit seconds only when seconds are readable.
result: 4.11
